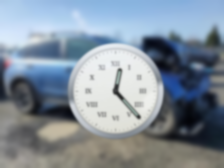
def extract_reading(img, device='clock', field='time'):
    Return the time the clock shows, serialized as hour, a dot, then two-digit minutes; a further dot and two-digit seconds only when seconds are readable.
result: 12.23
